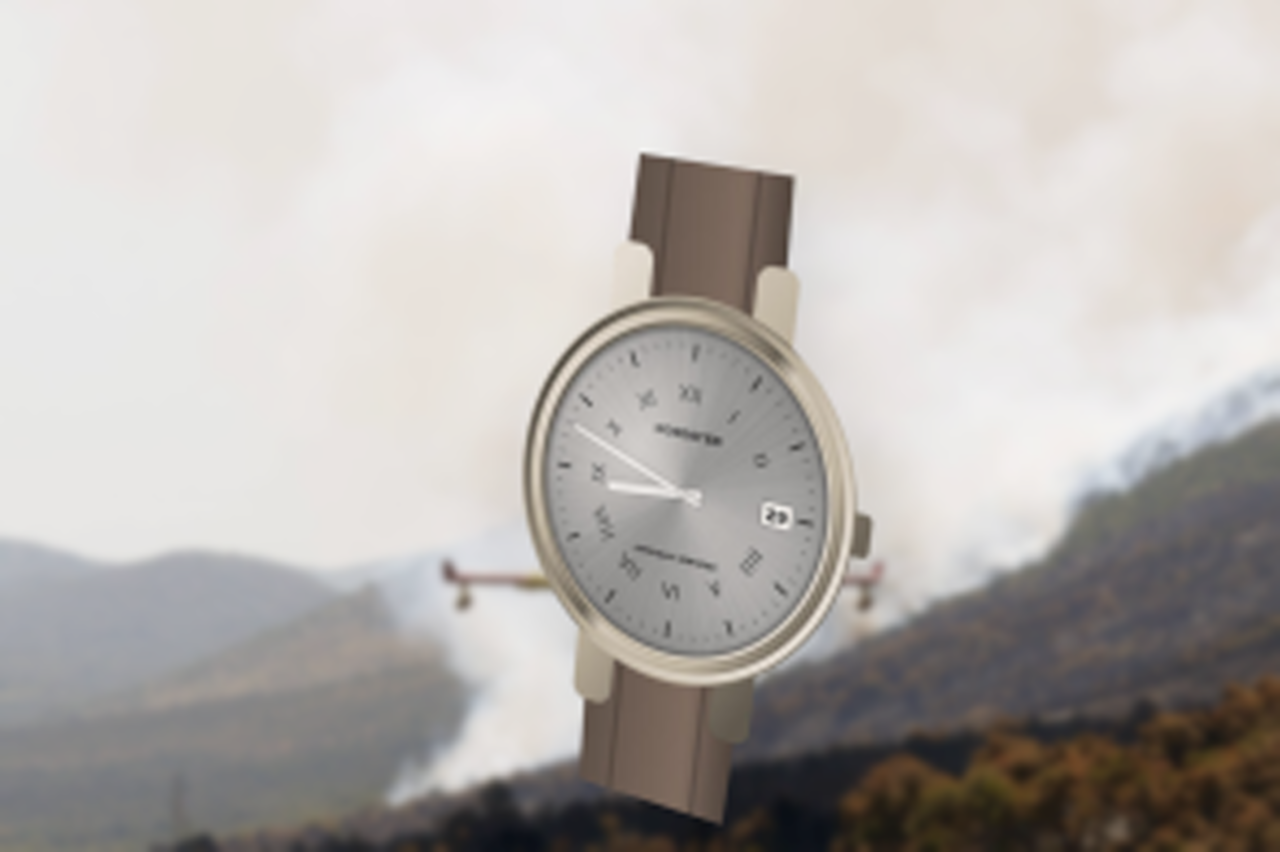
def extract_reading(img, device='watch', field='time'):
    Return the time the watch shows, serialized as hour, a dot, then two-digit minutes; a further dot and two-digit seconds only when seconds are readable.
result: 8.48
